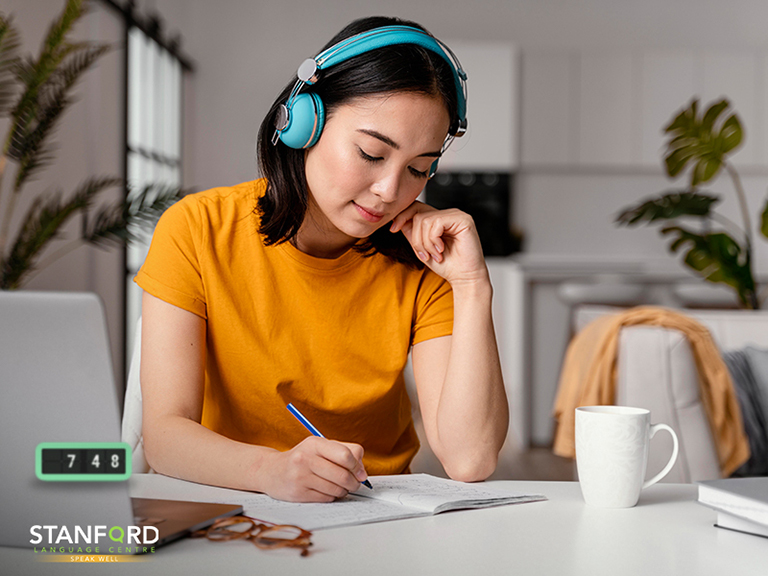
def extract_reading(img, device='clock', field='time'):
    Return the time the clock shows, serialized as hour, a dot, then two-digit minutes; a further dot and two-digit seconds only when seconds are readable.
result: 7.48
